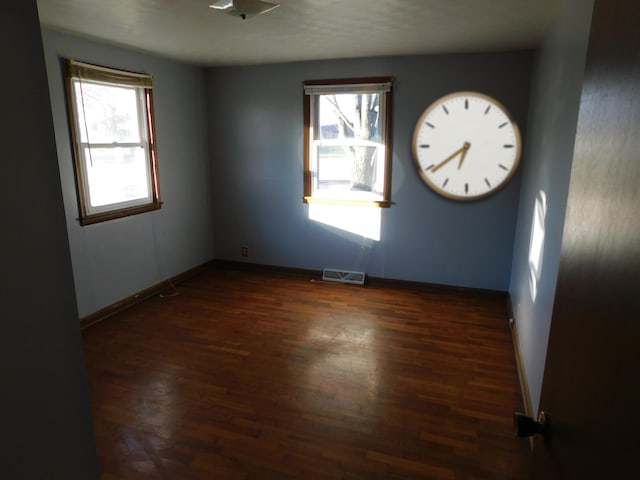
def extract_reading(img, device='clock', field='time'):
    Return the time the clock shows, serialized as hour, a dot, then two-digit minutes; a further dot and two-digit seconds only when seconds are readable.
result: 6.39
